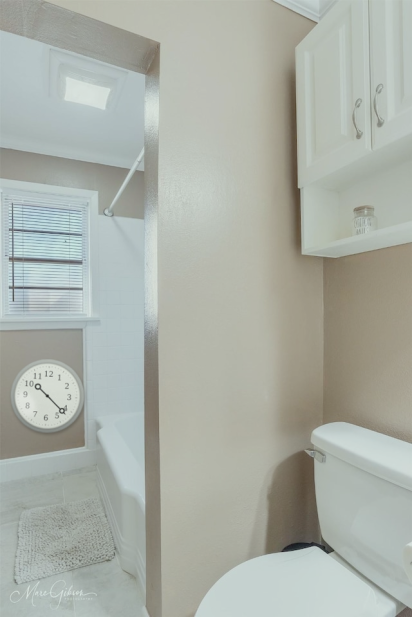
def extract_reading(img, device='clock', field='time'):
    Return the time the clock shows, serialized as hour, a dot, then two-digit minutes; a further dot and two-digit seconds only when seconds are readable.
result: 10.22
